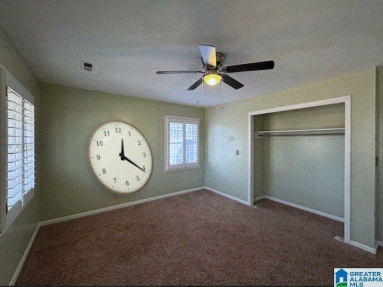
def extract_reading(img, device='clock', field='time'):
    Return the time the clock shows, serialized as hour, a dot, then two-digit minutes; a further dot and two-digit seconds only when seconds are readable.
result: 12.21
